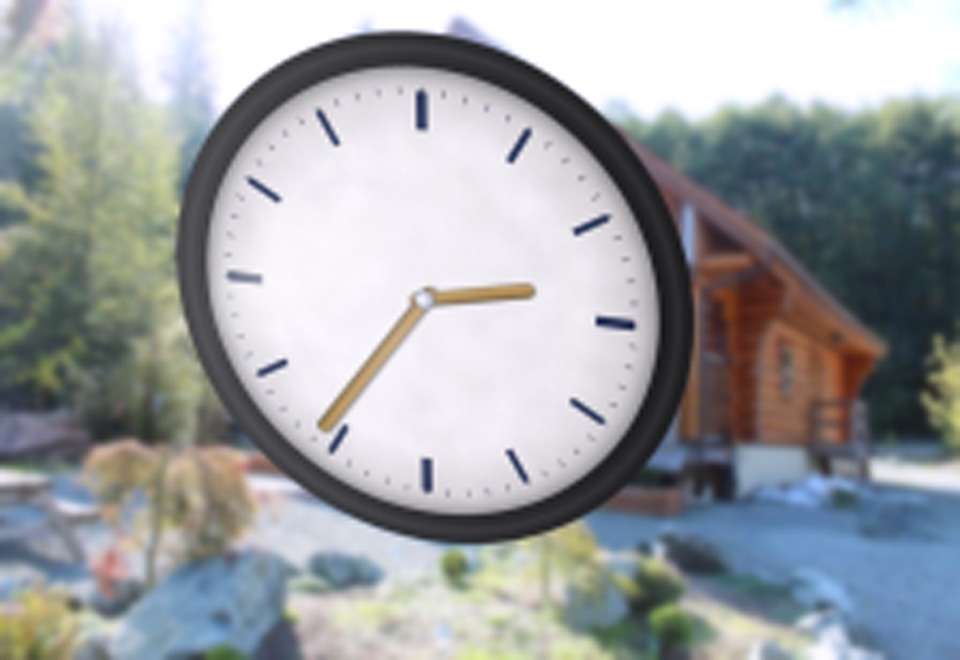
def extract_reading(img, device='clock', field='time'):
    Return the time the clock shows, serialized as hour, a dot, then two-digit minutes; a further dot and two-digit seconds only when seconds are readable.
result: 2.36
